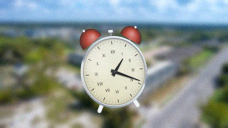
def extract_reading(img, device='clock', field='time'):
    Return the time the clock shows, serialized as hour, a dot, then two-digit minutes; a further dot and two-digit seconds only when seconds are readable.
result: 1.19
